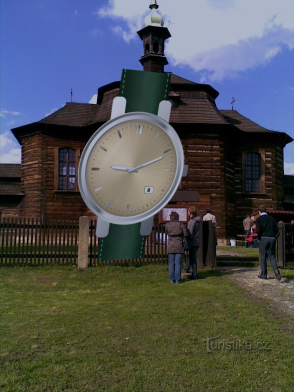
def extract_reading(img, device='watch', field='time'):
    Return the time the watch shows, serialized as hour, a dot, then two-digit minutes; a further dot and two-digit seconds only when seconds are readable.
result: 9.11
